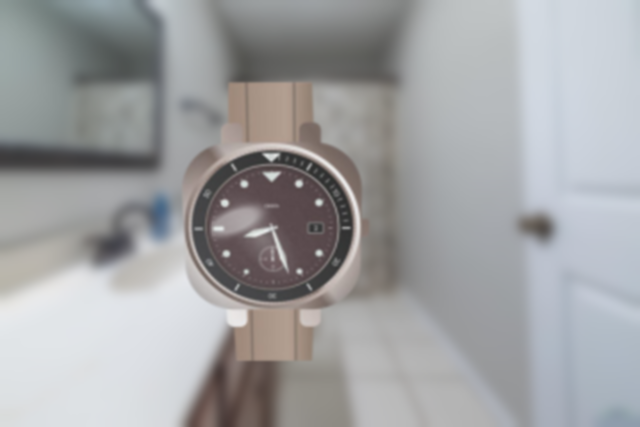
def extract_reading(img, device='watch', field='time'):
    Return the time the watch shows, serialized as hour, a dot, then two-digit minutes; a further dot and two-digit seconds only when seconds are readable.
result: 8.27
